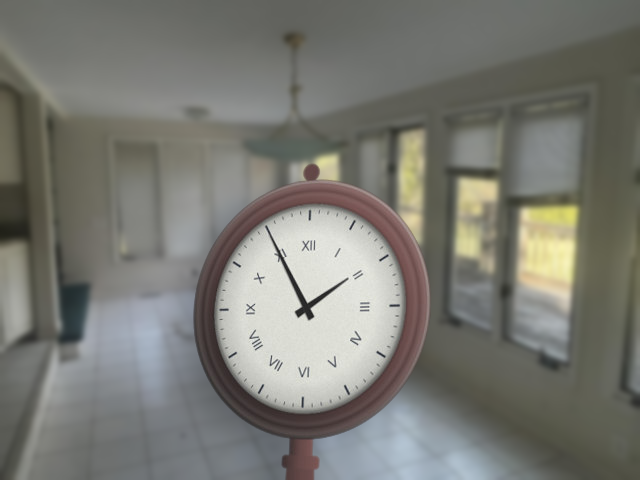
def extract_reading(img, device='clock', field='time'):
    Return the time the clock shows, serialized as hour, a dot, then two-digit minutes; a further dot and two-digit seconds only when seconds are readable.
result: 1.55
